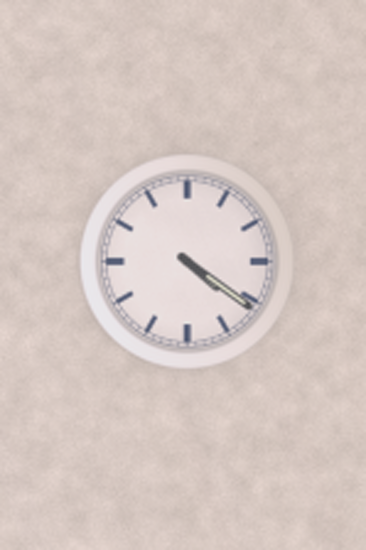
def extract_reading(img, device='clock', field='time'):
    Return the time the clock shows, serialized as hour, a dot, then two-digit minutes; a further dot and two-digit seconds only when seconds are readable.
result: 4.21
